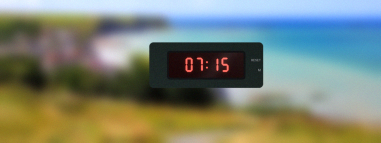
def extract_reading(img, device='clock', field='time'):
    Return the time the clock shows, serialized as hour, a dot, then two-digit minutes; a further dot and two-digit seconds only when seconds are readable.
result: 7.15
